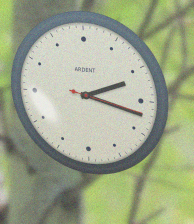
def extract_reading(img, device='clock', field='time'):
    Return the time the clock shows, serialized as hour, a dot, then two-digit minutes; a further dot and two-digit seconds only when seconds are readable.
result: 2.17.17
